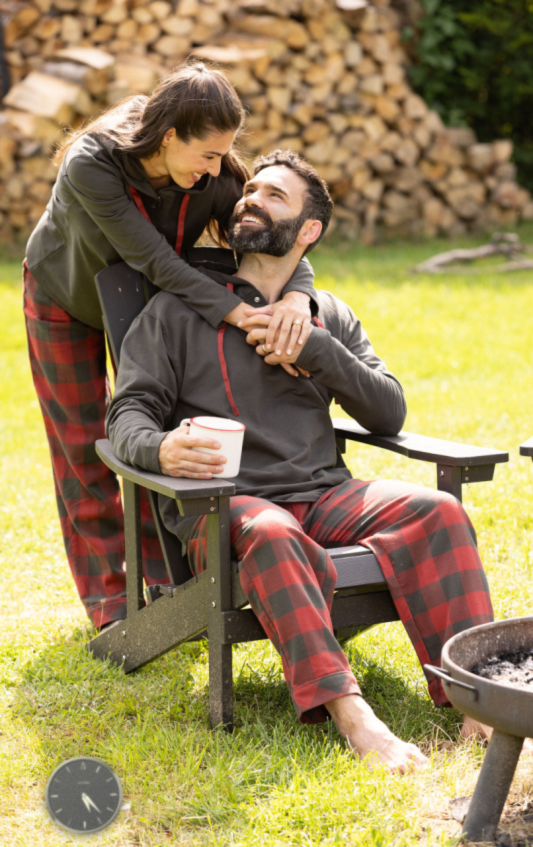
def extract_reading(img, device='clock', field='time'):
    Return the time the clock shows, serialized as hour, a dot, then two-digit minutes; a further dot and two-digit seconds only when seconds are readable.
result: 5.23
